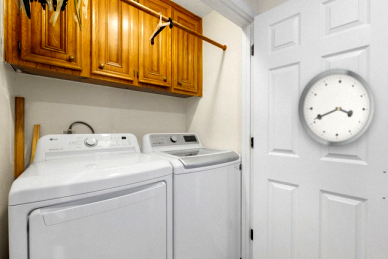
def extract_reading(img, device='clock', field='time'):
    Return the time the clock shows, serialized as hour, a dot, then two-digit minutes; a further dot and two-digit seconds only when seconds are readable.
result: 3.41
